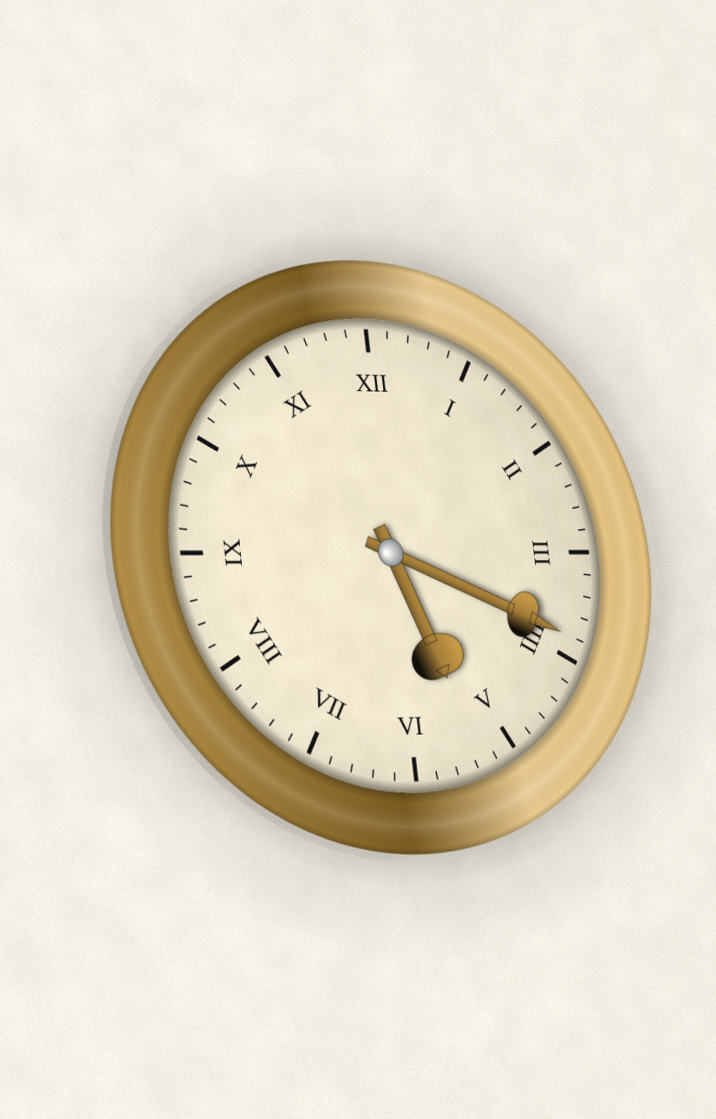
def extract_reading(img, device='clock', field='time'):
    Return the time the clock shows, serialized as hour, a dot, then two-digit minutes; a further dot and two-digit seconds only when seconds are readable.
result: 5.19
